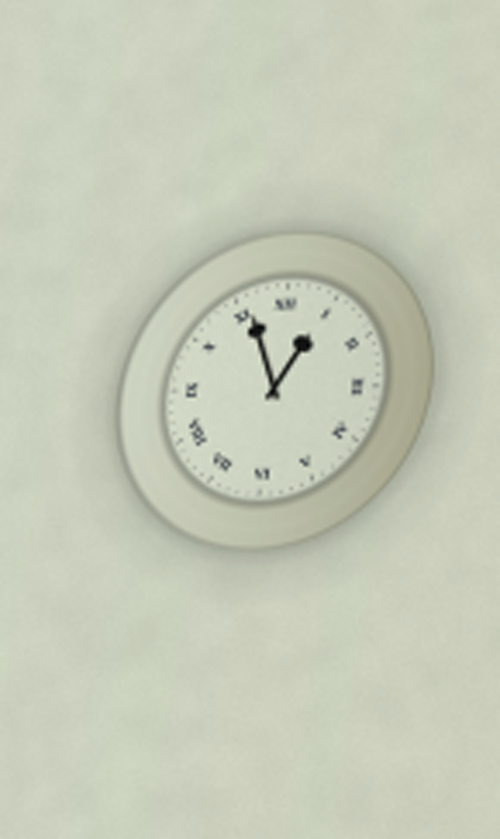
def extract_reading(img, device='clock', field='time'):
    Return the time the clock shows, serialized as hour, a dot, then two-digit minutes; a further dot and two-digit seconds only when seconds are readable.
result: 12.56
